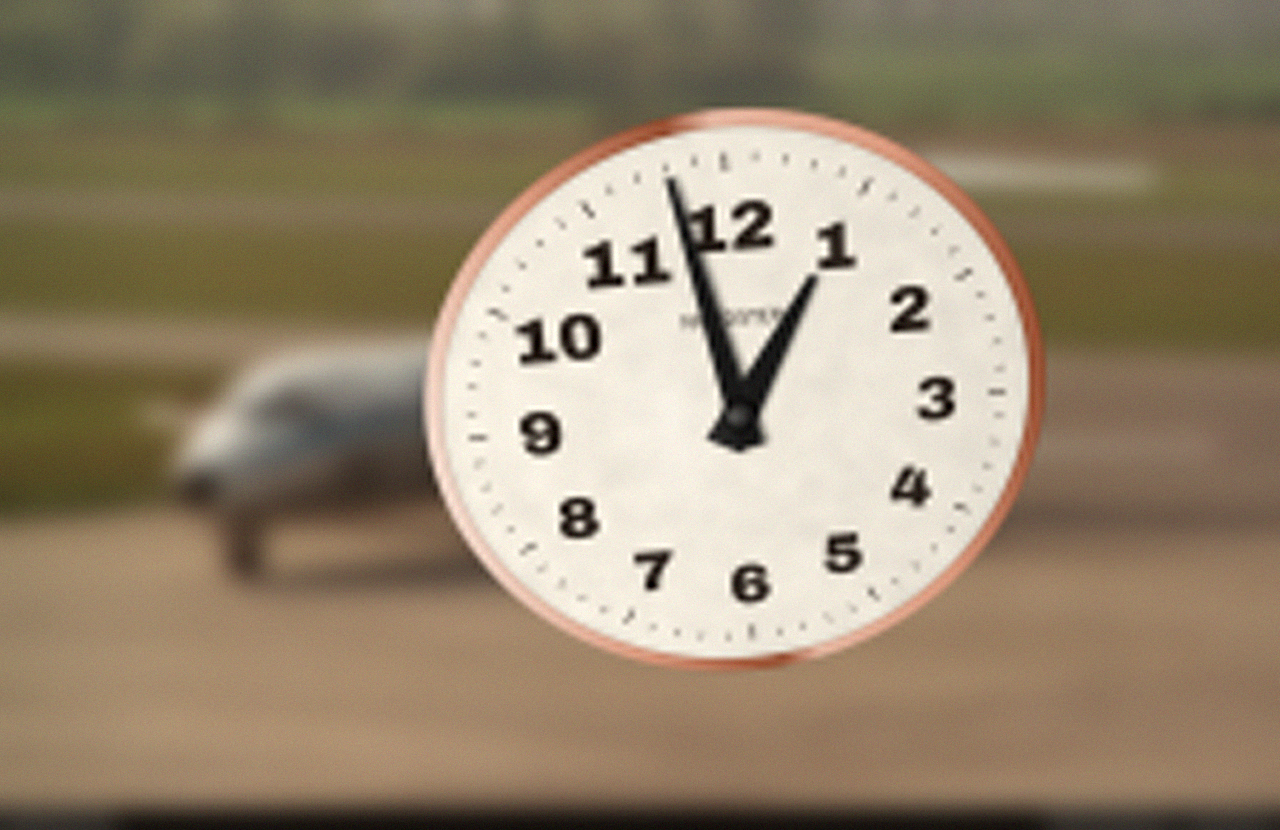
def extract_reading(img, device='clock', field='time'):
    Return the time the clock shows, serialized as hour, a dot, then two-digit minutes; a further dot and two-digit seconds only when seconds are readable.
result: 12.58
